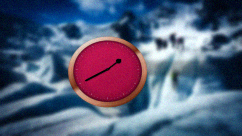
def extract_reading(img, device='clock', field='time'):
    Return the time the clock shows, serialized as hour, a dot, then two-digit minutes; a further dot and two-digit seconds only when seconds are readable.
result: 1.40
